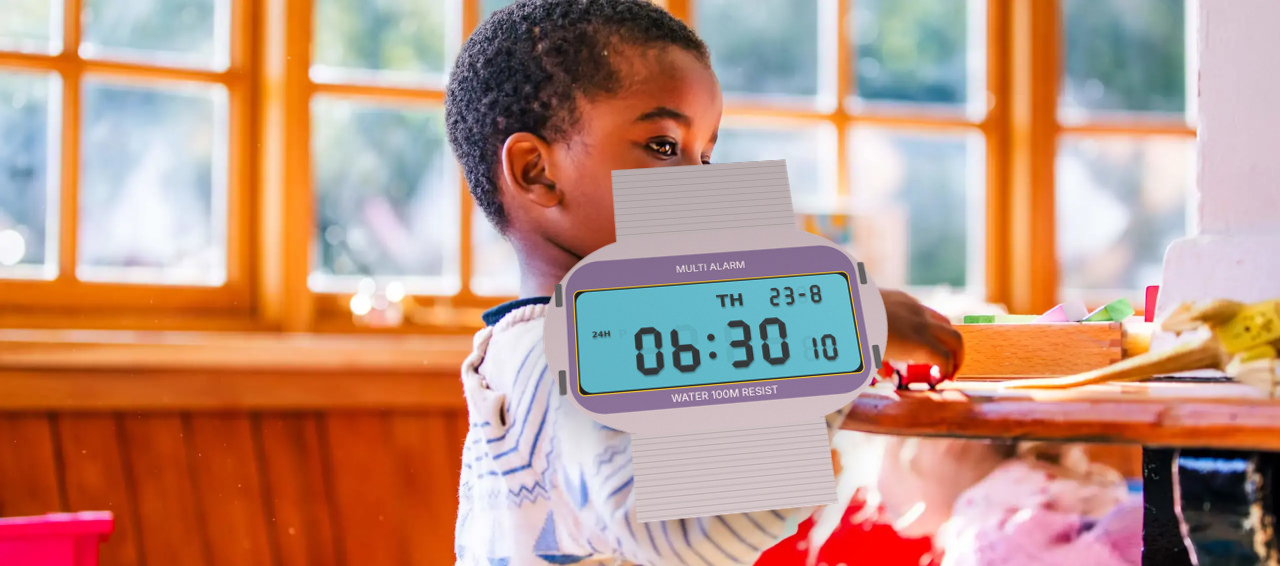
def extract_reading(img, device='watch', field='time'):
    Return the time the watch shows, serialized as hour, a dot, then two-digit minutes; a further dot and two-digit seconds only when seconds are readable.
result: 6.30.10
